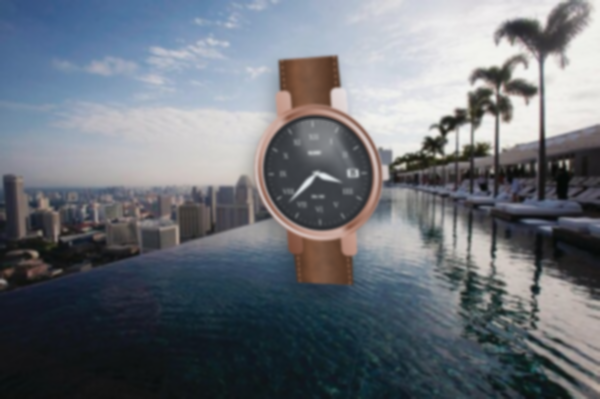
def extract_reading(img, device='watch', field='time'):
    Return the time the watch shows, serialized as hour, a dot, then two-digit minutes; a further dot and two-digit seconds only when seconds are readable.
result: 3.38
